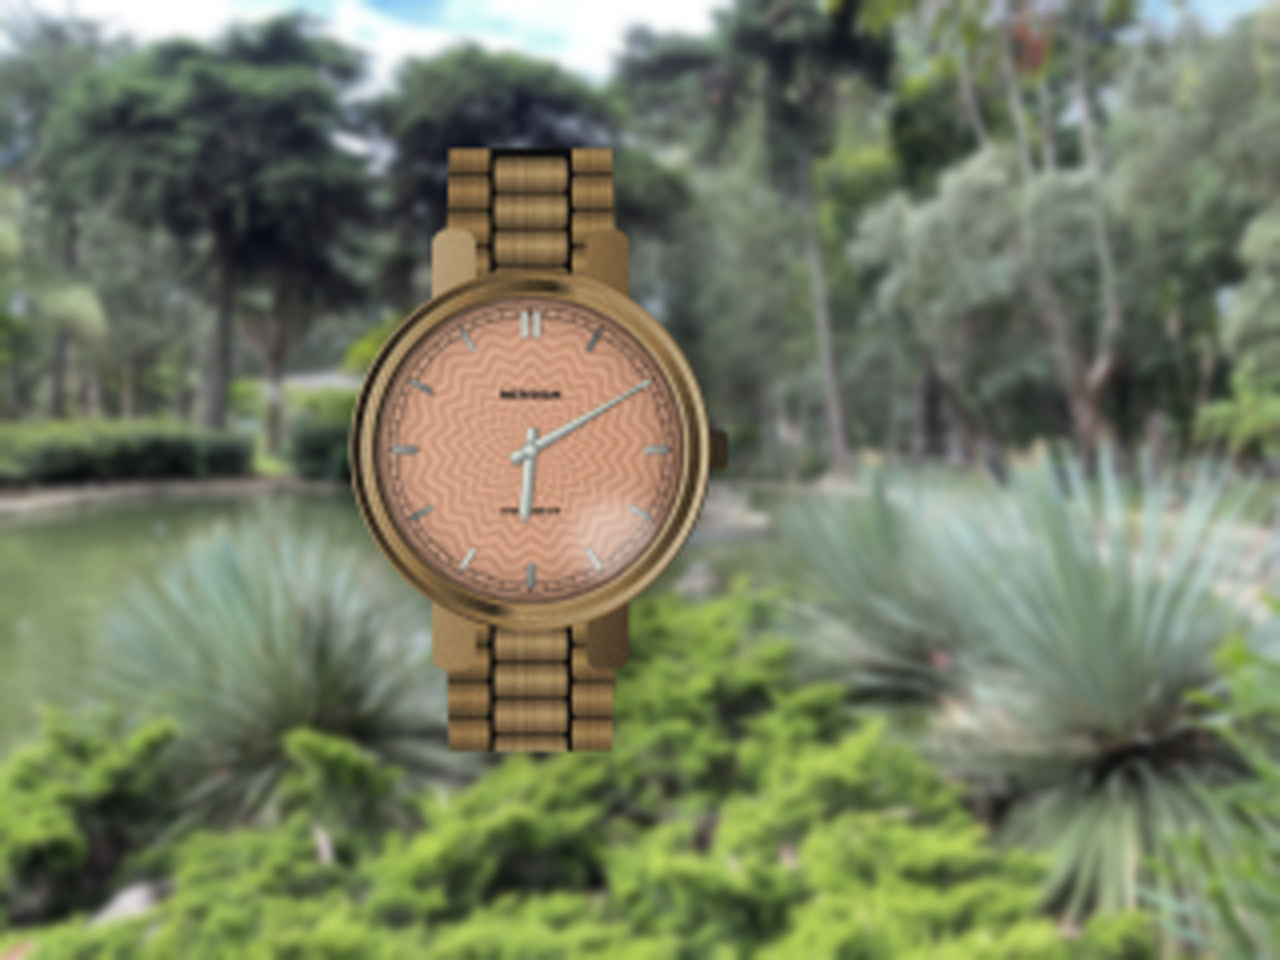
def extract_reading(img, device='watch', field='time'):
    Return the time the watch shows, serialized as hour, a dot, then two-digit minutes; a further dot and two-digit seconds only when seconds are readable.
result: 6.10
